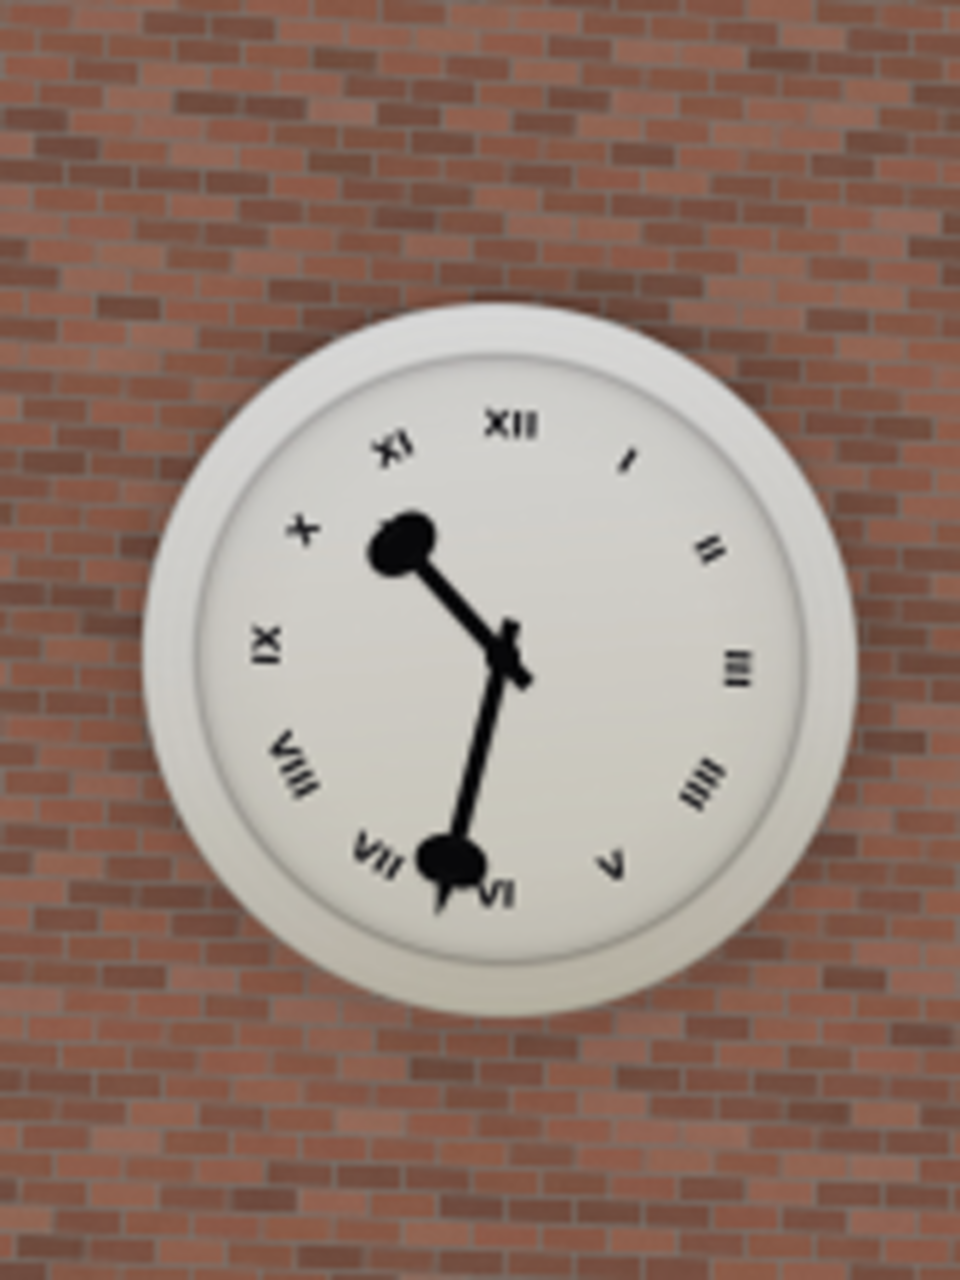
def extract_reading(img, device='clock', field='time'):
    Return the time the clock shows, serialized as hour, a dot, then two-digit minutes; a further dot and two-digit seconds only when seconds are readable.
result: 10.32
